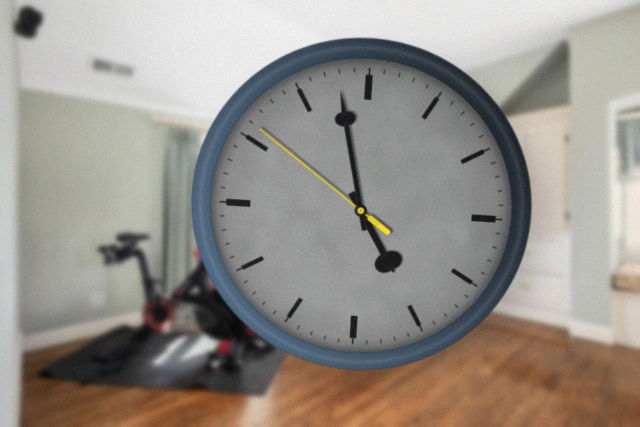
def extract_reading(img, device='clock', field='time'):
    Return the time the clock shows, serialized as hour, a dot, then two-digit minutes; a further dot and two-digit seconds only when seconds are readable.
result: 4.57.51
